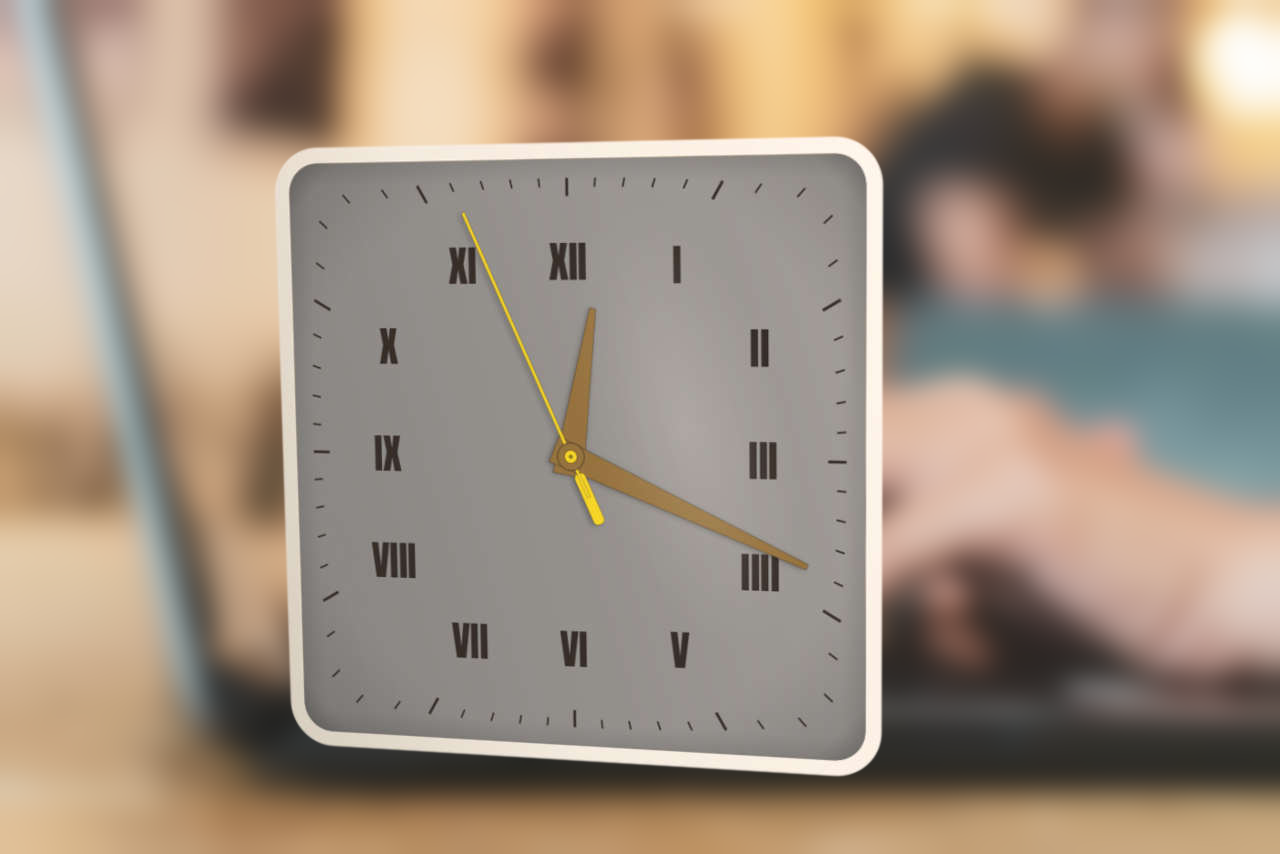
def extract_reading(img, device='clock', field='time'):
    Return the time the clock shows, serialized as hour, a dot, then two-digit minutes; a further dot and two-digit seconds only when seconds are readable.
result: 12.18.56
